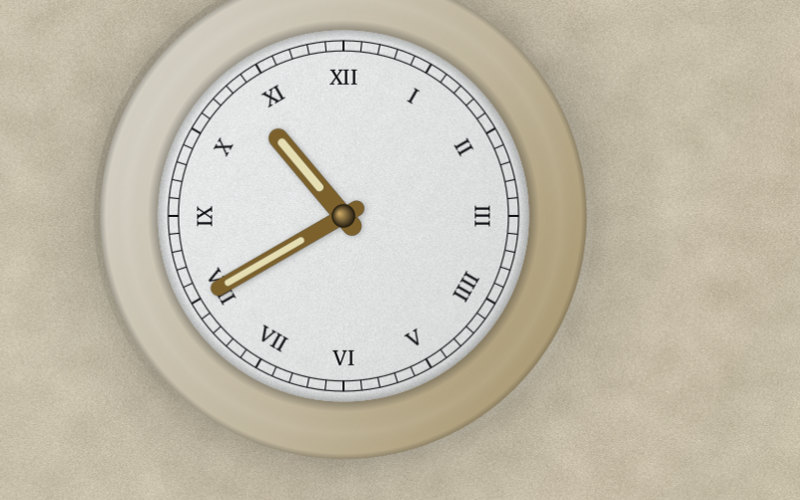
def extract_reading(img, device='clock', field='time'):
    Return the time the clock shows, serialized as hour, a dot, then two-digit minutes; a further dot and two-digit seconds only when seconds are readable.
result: 10.40
